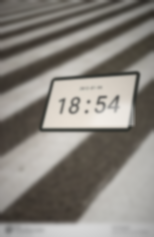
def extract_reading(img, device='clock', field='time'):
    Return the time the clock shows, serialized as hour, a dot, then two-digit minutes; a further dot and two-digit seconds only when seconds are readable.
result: 18.54
